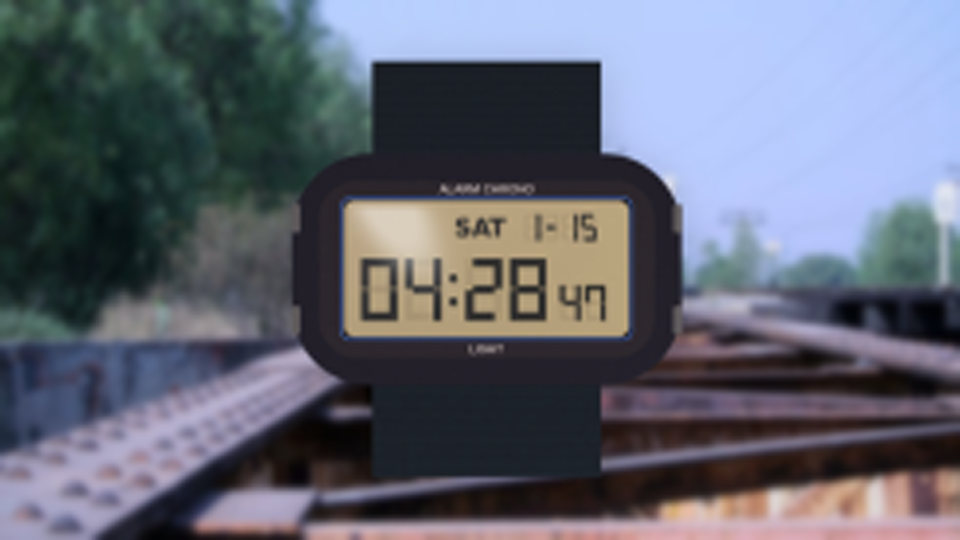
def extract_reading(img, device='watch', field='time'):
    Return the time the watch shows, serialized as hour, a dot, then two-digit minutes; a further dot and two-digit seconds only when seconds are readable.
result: 4.28.47
